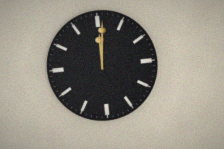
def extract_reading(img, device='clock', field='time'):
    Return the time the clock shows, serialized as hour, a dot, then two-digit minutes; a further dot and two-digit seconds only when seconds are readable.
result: 12.01
